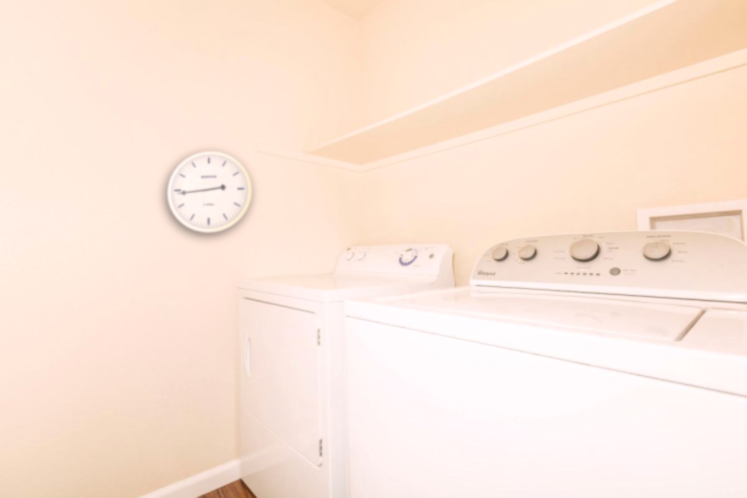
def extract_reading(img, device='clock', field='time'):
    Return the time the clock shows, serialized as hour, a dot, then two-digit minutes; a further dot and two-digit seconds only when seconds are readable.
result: 2.44
